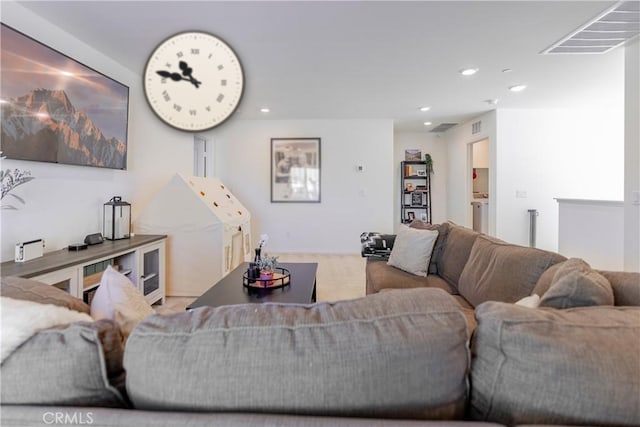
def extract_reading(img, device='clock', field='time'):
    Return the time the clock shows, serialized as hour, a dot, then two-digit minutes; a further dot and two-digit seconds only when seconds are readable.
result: 10.47
